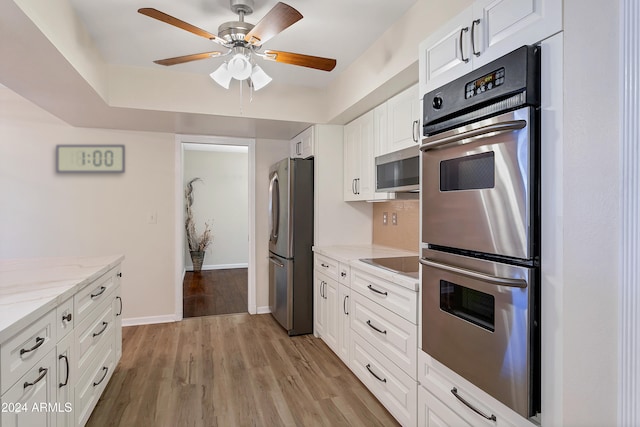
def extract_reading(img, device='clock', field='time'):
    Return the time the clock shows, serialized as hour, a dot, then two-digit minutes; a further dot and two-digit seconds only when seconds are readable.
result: 1.00
